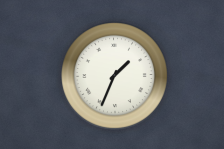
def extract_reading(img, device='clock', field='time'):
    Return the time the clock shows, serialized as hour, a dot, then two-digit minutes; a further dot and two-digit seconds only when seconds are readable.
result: 1.34
